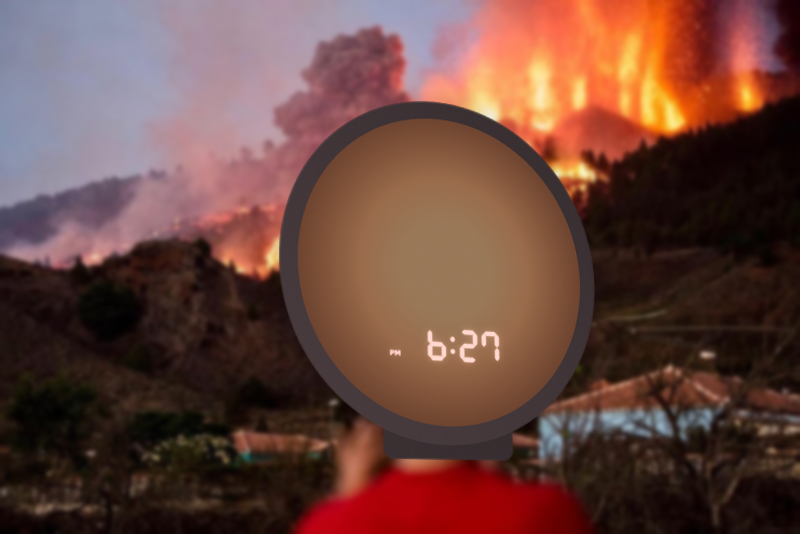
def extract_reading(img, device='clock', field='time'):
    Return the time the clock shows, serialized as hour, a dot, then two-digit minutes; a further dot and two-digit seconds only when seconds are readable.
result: 6.27
